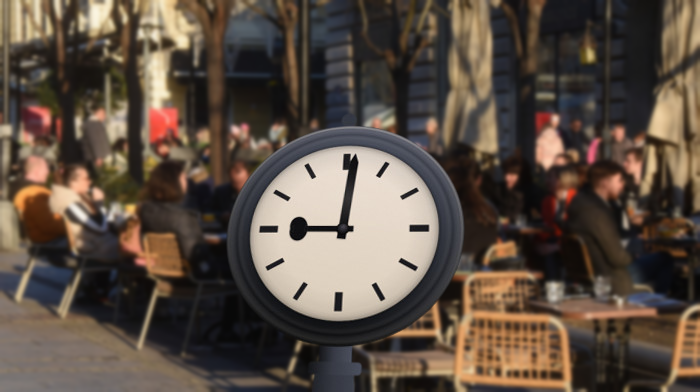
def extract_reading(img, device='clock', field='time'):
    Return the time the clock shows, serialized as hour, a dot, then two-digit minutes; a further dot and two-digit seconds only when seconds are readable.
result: 9.01
